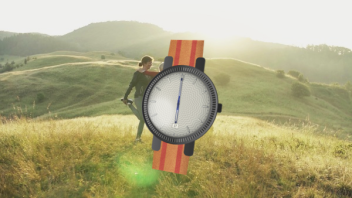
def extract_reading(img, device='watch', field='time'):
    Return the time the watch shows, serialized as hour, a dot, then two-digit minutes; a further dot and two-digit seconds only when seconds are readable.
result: 6.00
